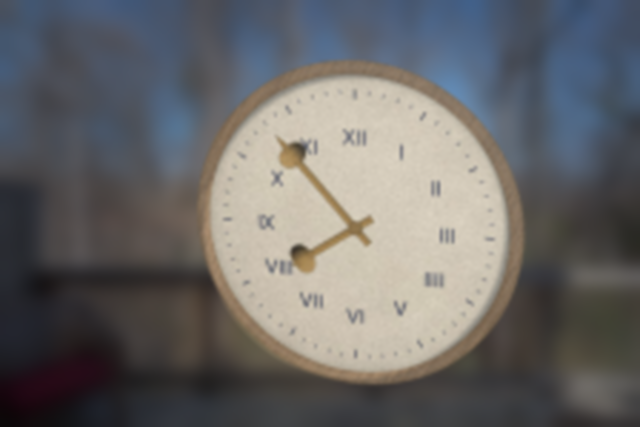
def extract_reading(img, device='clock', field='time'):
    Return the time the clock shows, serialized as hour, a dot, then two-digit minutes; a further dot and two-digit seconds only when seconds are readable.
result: 7.53
